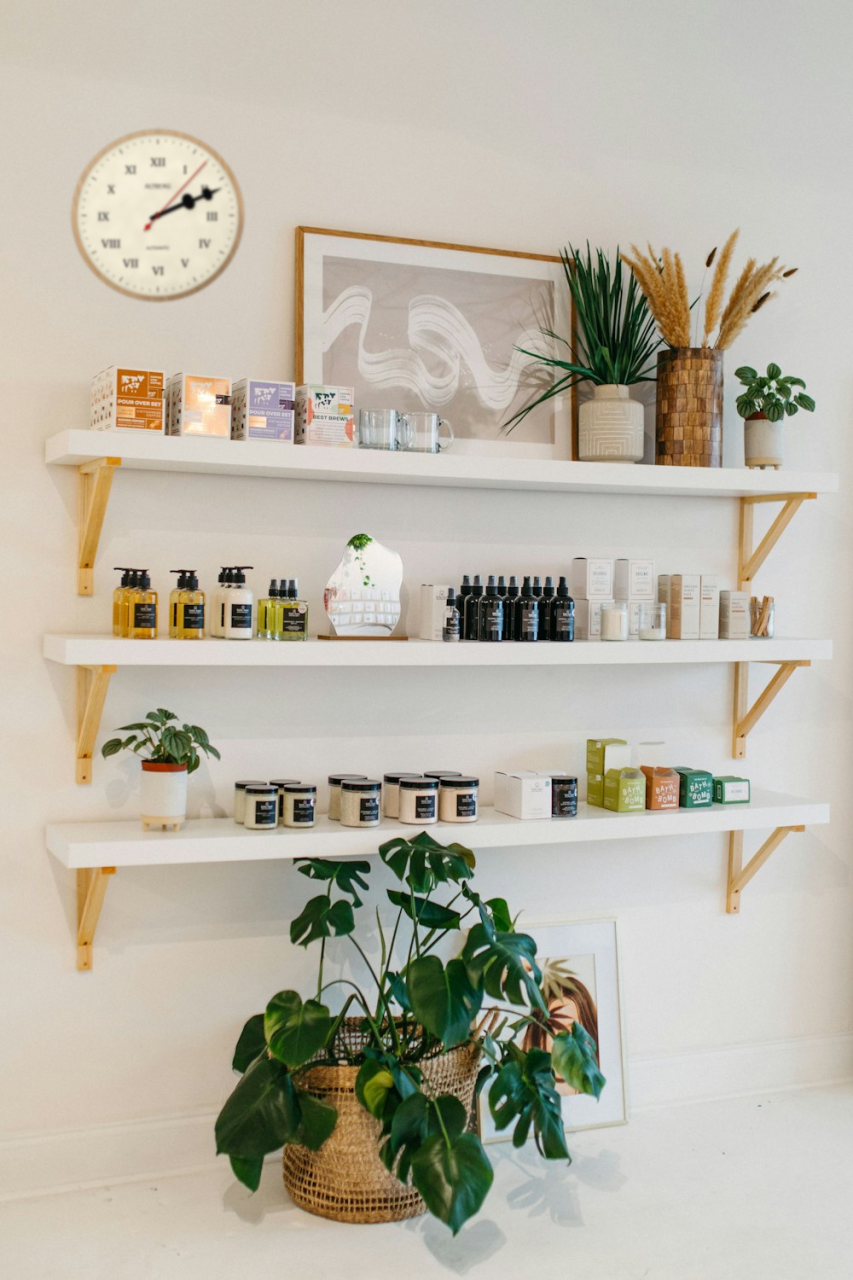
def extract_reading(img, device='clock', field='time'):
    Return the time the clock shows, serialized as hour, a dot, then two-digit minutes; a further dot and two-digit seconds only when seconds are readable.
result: 2.11.07
